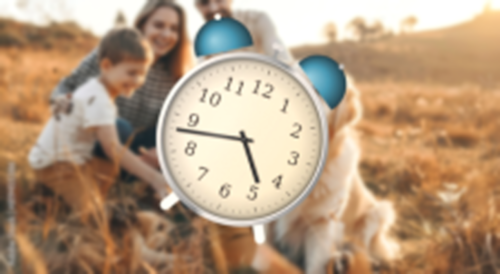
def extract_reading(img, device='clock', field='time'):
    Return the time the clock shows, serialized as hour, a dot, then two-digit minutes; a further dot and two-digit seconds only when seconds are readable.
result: 4.43
